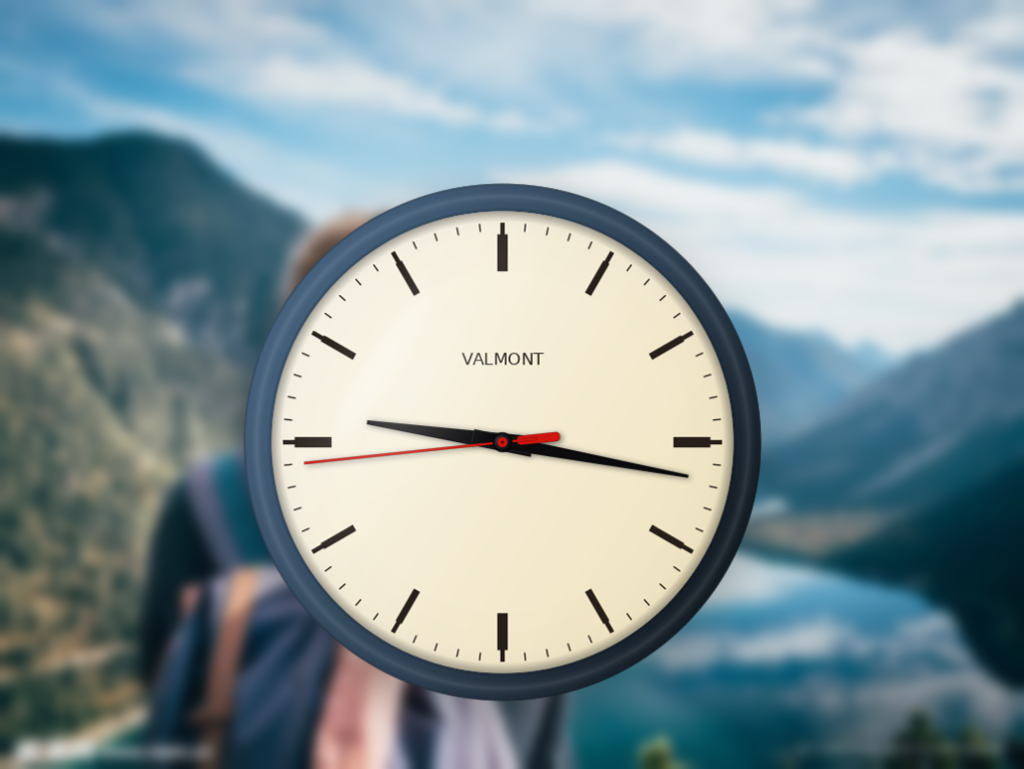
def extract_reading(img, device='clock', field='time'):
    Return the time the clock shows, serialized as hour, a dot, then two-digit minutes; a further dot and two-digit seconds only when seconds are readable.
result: 9.16.44
